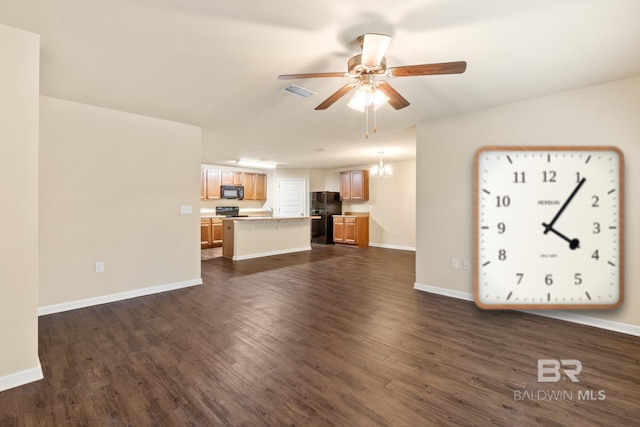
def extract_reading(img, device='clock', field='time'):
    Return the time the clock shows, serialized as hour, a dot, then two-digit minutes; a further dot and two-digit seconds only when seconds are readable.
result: 4.06
